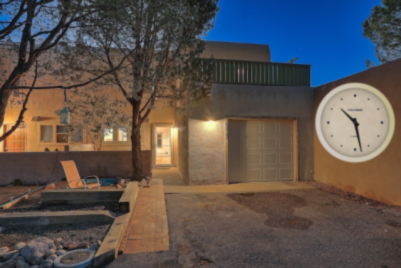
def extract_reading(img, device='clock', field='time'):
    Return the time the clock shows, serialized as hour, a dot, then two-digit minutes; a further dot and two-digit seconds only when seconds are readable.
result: 10.28
